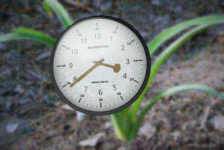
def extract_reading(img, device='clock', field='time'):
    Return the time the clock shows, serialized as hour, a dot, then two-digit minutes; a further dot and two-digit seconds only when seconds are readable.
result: 3.39
